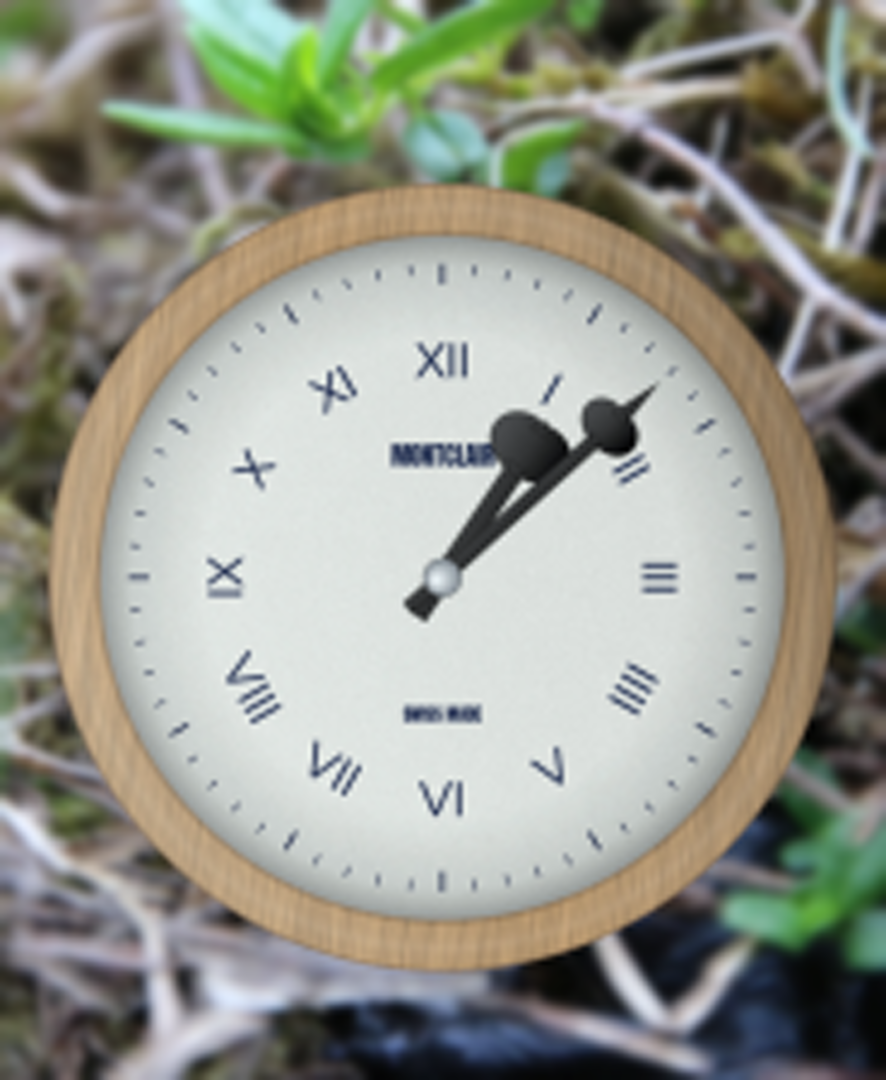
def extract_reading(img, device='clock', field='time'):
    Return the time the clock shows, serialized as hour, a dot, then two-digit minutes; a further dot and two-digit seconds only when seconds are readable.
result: 1.08
